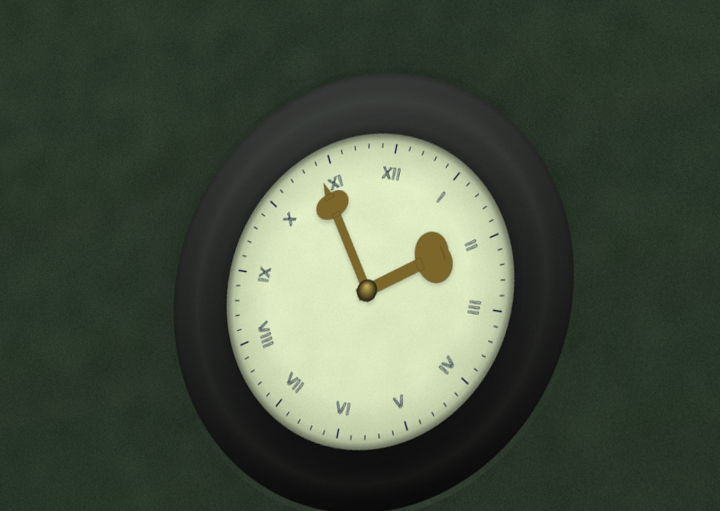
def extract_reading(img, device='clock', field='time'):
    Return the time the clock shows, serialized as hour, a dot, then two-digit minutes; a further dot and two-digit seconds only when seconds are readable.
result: 1.54
